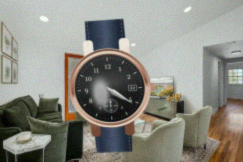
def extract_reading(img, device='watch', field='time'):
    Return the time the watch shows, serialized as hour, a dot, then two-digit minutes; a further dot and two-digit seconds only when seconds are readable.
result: 4.21
